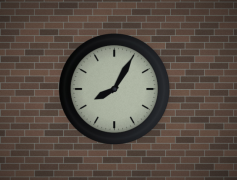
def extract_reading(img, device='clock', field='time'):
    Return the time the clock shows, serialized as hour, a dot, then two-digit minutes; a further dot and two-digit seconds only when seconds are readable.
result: 8.05
